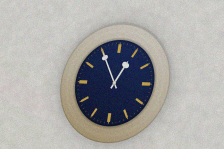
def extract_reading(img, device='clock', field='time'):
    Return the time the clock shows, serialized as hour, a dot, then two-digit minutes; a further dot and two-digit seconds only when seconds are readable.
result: 12.55
